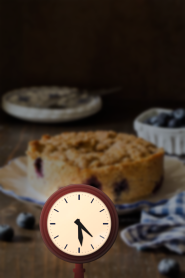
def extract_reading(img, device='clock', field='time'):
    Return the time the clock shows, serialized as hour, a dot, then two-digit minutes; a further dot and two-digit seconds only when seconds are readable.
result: 4.29
